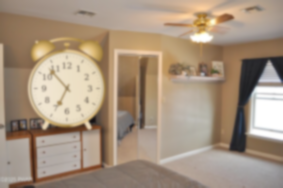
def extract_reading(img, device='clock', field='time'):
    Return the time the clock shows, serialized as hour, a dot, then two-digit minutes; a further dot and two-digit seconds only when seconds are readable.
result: 6.53
